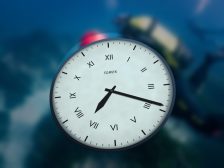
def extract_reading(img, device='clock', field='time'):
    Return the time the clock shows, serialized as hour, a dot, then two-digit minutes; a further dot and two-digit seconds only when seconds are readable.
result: 7.19
